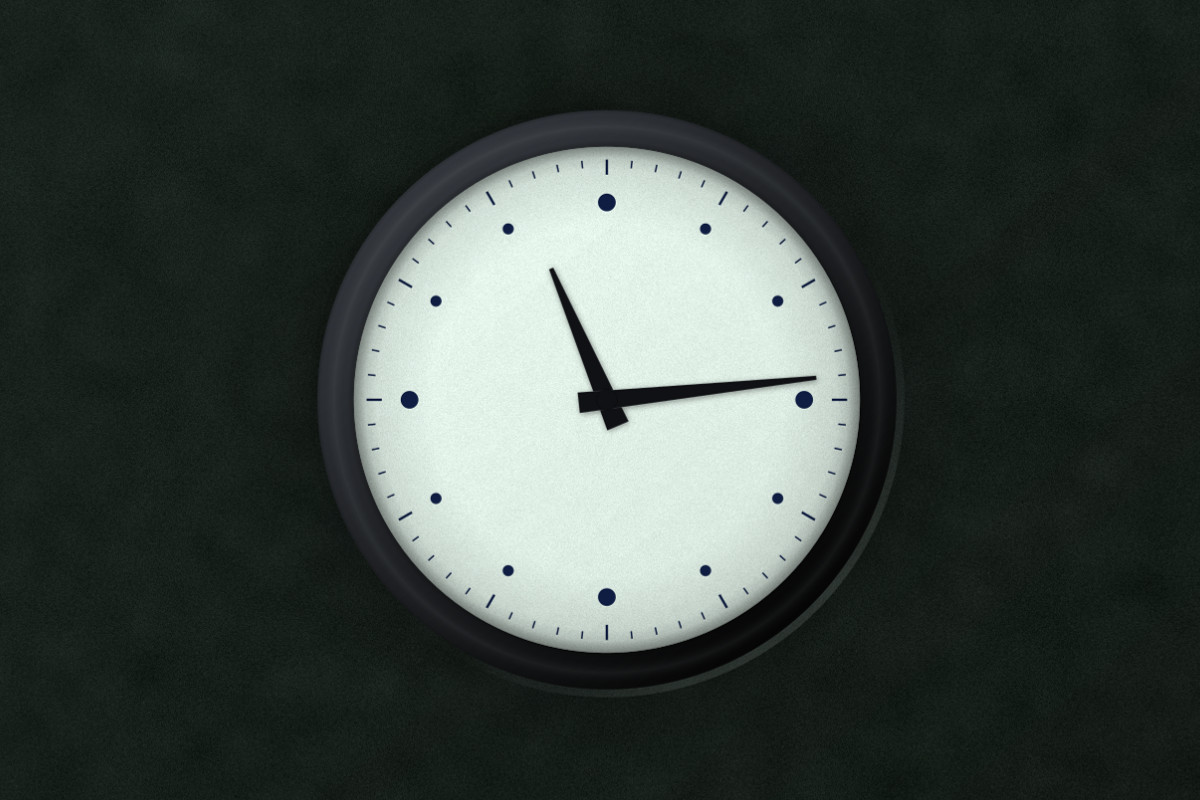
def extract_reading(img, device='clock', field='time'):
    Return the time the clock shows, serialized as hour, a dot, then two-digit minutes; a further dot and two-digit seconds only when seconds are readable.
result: 11.14
